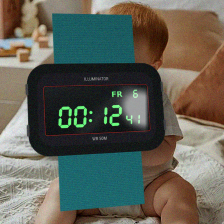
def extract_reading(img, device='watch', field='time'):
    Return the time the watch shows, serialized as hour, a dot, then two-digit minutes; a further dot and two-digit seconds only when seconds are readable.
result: 0.12.41
